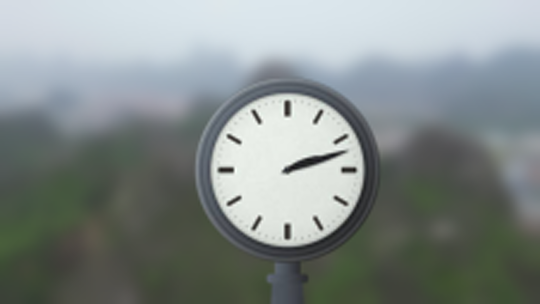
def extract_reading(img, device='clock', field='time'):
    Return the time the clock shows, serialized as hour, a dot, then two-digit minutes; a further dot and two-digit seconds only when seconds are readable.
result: 2.12
